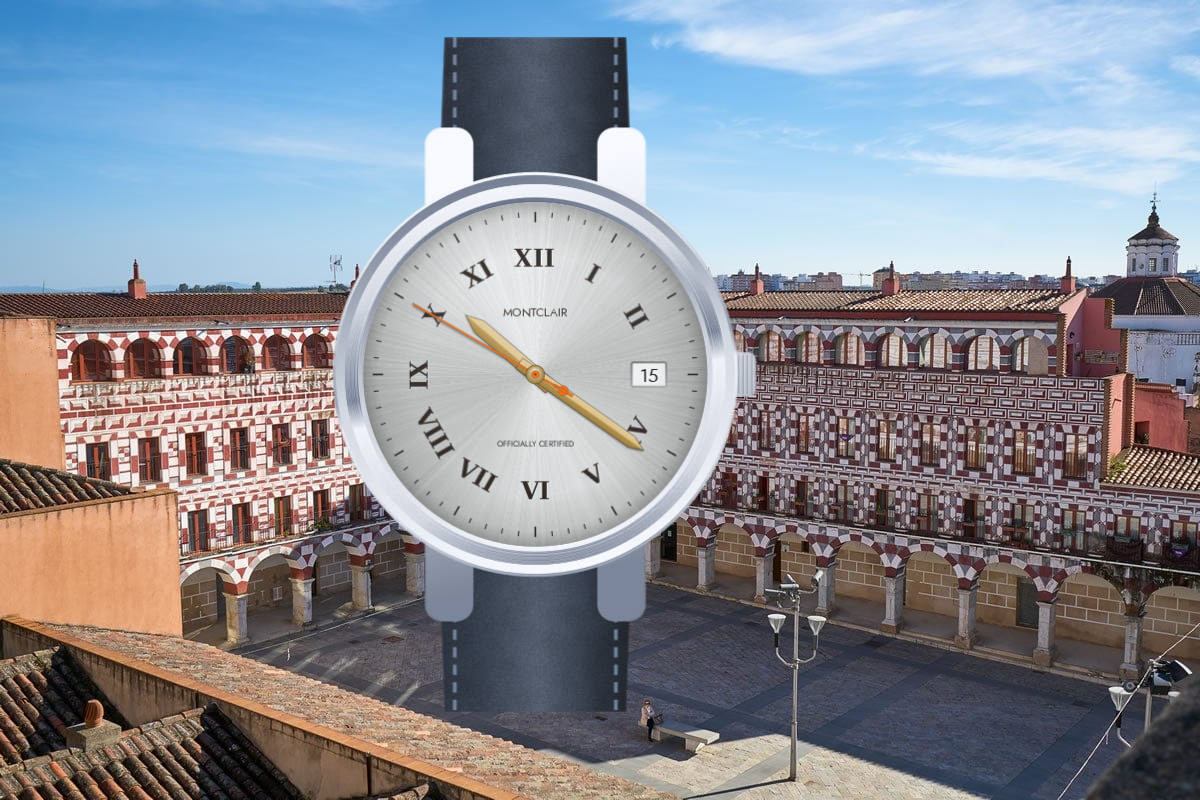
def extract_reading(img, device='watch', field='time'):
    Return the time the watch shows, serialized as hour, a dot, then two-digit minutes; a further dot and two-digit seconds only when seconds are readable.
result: 10.20.50
